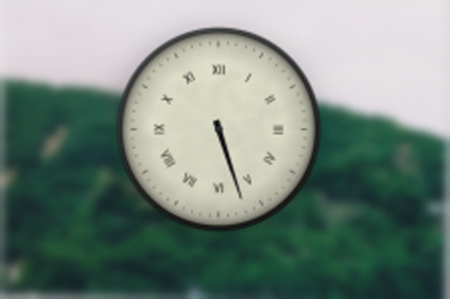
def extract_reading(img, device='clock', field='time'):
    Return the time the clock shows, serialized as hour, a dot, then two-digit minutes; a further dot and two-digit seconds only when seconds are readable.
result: 5.27
